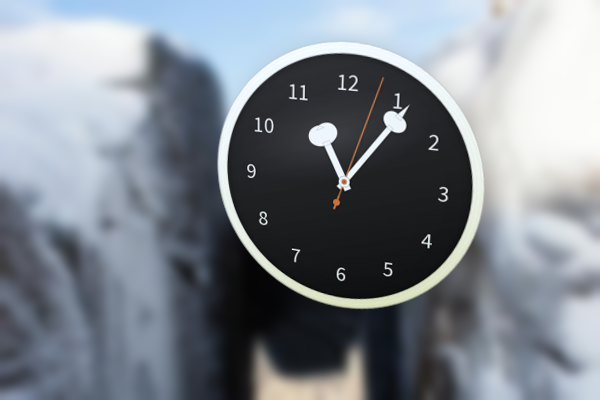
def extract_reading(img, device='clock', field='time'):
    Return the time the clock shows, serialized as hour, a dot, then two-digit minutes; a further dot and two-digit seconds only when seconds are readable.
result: 11.06.03
